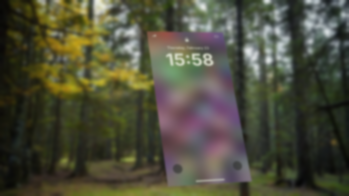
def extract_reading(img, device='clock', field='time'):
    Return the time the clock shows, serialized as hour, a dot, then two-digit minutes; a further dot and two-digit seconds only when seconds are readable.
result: 15.58
